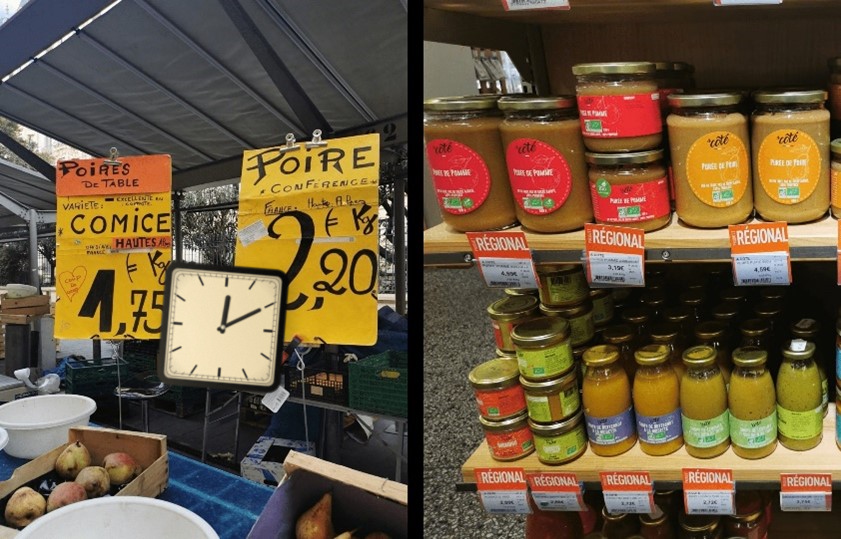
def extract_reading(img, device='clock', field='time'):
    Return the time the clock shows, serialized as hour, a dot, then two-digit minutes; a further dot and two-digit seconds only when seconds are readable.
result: 12.10
